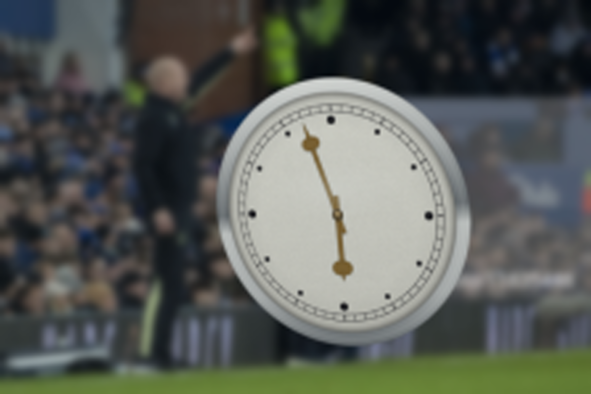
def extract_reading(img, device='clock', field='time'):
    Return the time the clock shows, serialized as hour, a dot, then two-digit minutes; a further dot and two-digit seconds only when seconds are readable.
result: 5.57
